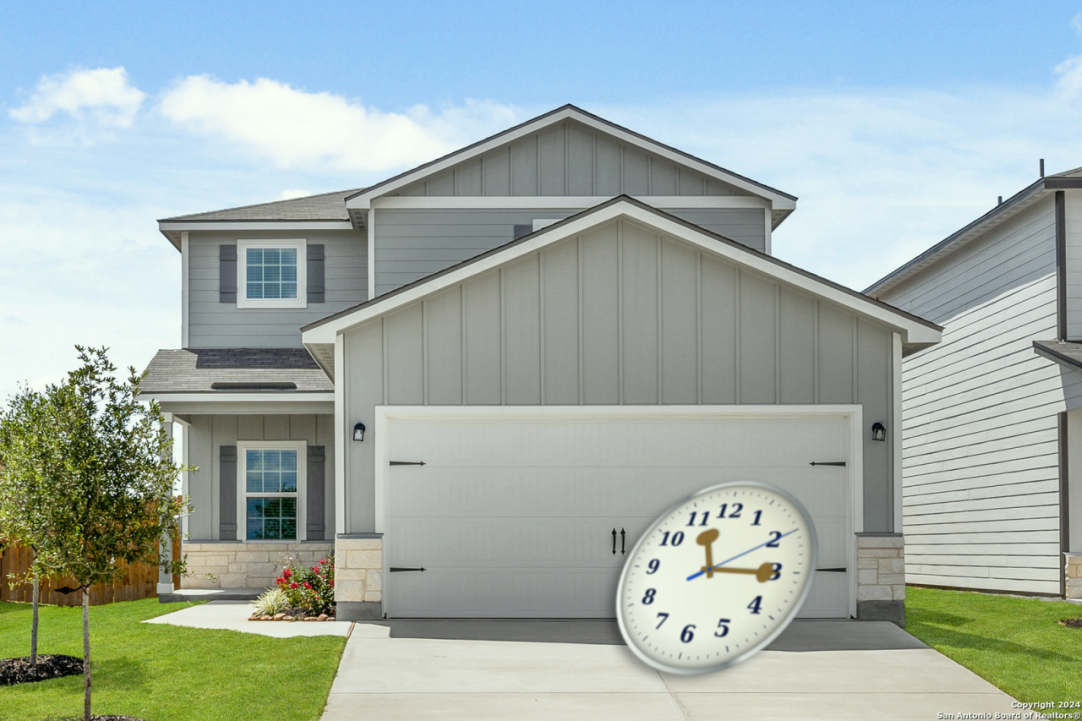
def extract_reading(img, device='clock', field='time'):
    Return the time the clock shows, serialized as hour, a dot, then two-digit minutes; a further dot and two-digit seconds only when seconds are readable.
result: 11.15.10
